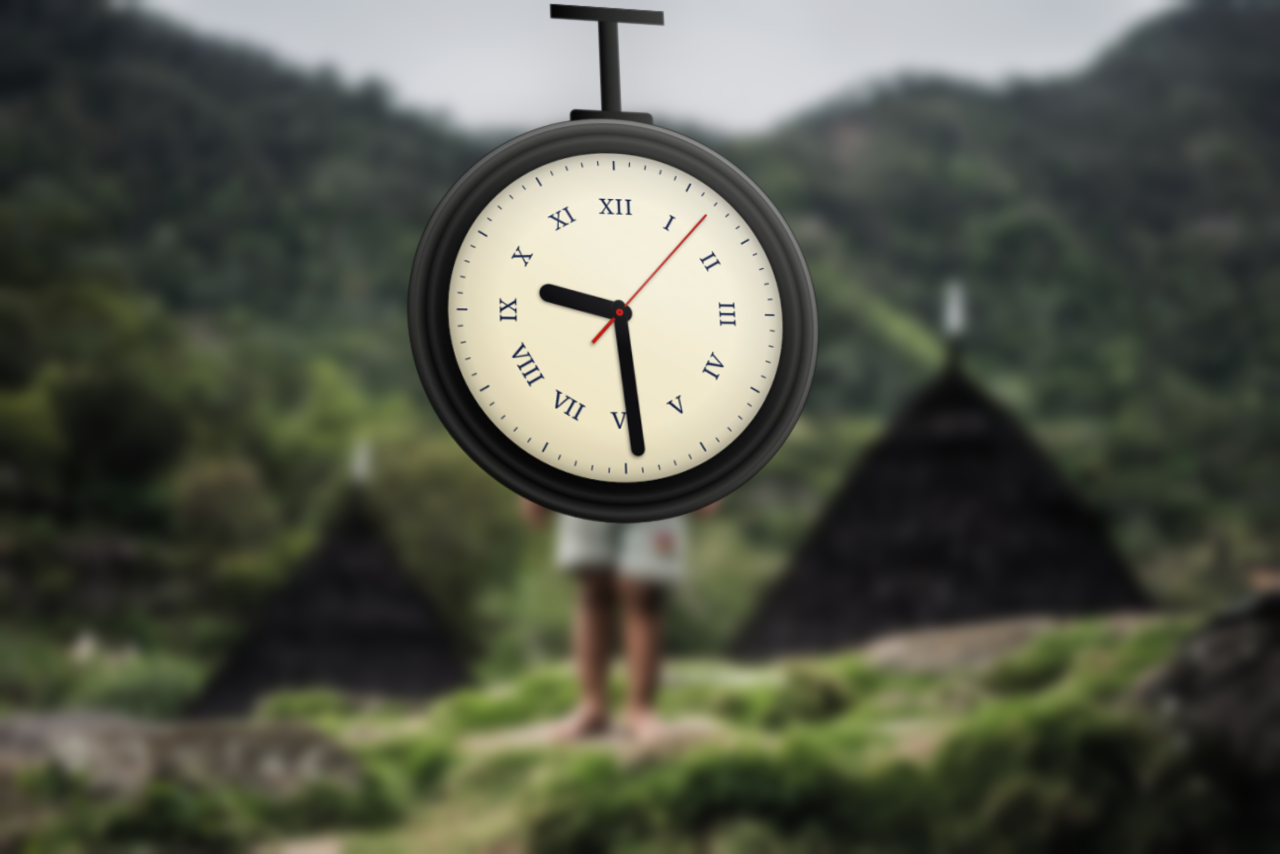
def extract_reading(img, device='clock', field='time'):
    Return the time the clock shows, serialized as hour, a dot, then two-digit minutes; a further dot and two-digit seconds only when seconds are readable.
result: 9.29.07
